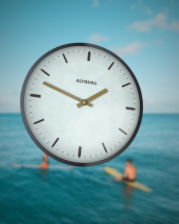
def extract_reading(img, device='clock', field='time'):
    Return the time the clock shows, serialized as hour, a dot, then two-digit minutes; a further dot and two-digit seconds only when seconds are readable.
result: 1.48
